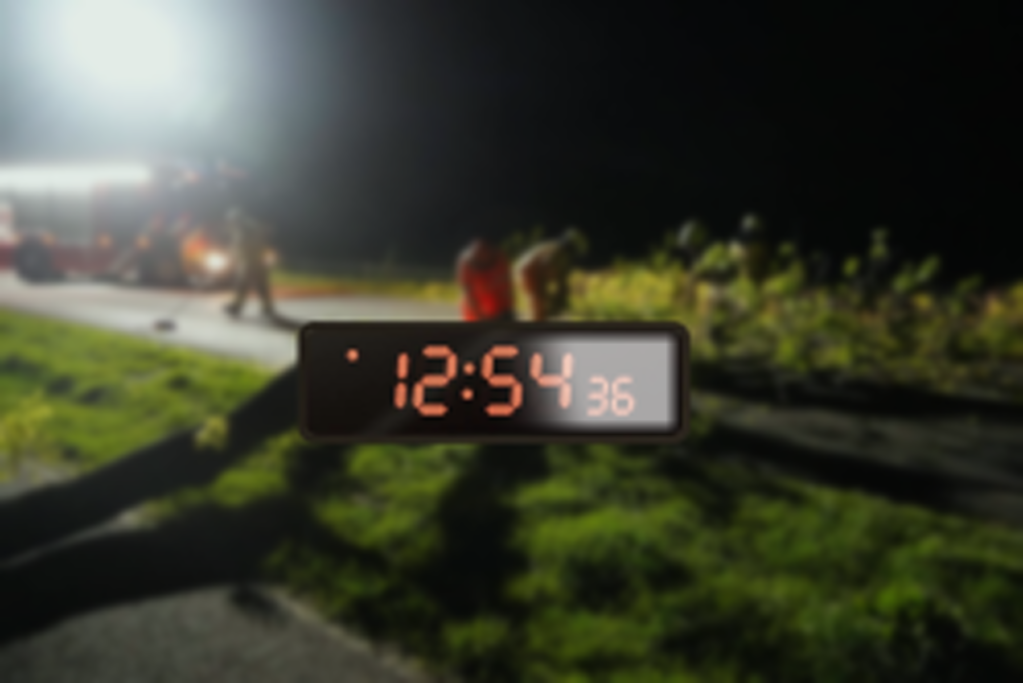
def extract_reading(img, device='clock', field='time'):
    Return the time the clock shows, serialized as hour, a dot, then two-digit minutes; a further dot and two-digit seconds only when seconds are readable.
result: 12.54.36
